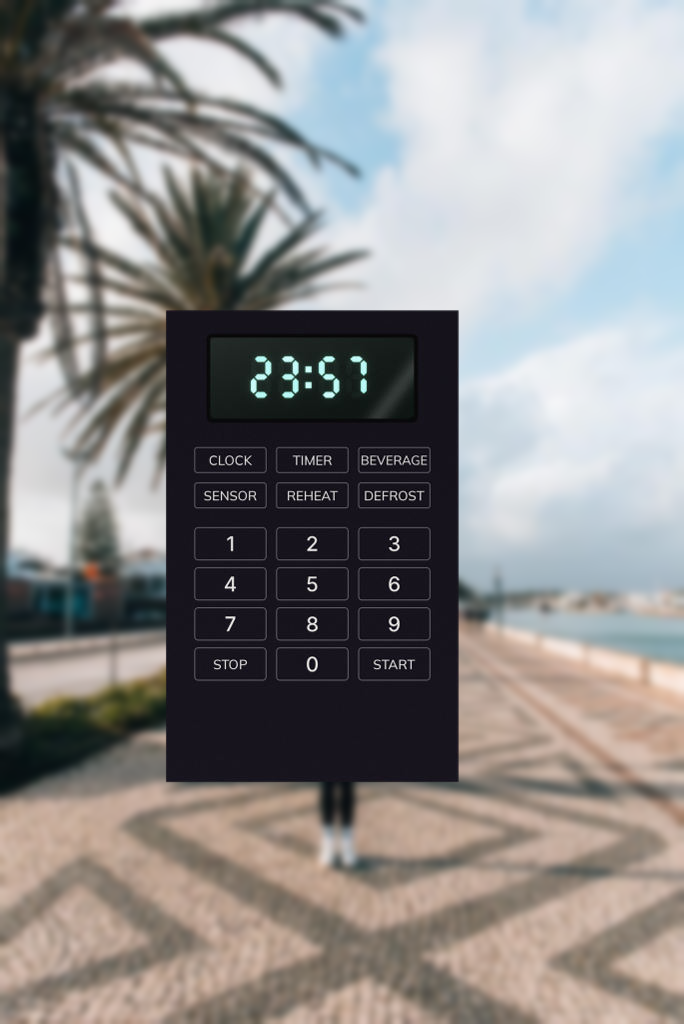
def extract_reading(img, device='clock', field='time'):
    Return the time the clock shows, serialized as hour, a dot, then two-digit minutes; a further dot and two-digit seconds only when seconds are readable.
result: 23.57
